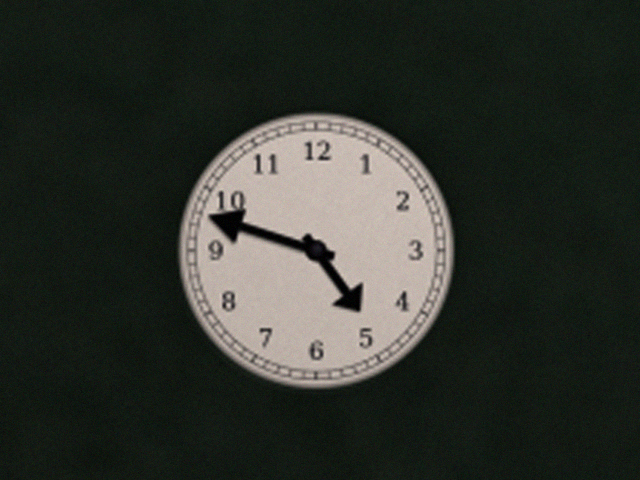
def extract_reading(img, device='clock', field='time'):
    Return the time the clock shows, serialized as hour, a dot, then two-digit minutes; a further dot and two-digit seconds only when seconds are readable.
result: 4.48
